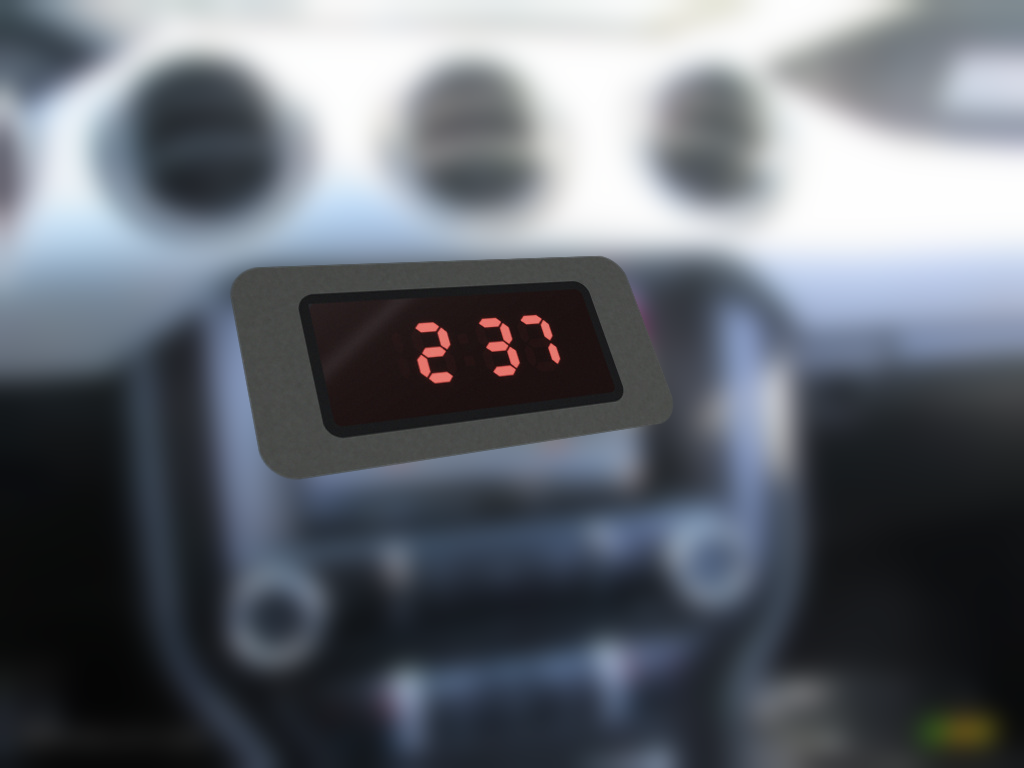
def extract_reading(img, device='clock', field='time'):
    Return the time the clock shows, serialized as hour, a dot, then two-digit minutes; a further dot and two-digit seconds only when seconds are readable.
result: 2.37
